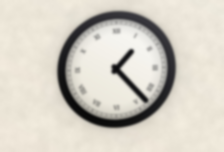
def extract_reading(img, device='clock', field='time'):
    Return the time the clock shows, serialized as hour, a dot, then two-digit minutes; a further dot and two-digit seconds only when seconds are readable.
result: 1.23
